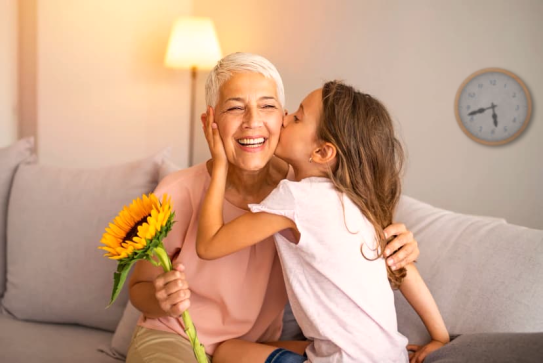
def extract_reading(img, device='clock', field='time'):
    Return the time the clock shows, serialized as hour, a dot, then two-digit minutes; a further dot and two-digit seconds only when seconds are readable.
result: 5.42
